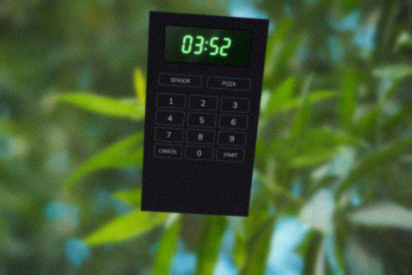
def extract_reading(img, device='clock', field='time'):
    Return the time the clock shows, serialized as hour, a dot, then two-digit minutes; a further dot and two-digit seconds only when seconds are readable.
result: 3.52
